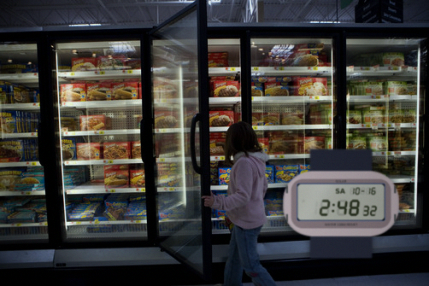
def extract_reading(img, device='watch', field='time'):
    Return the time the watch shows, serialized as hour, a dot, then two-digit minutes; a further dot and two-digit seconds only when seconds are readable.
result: 2.48.32
